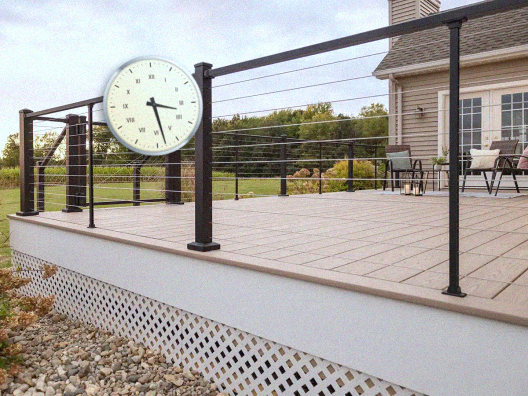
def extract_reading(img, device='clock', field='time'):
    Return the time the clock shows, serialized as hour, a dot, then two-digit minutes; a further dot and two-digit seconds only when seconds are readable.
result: 3.28
